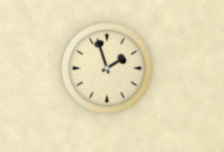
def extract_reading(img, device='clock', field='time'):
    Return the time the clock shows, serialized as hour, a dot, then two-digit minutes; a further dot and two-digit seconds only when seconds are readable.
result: 1.57
